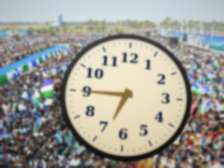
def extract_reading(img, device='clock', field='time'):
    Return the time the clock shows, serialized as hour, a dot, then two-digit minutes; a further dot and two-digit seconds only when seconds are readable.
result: 6.45
